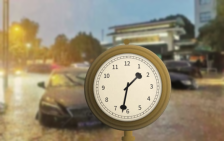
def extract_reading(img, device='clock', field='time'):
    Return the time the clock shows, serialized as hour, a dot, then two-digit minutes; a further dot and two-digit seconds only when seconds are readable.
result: 1.32
